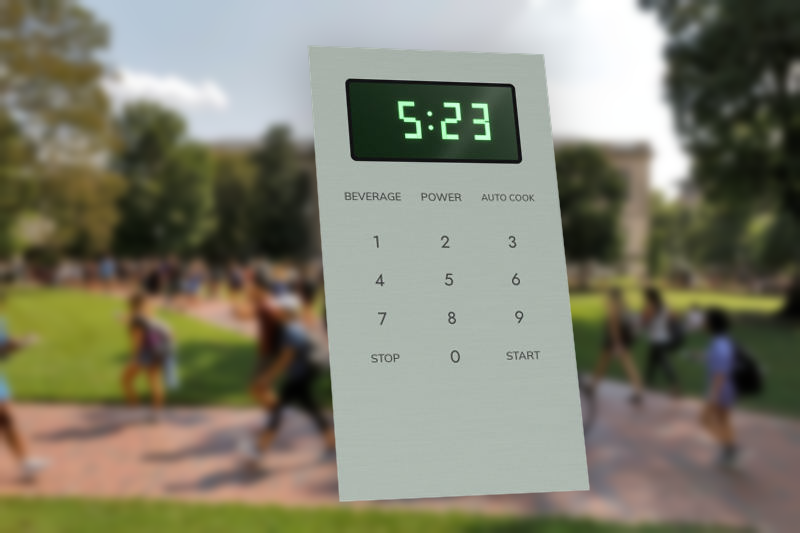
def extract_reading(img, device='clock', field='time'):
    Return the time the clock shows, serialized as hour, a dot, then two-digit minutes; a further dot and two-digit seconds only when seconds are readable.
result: 5.23
